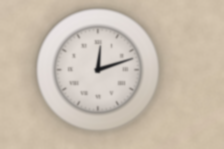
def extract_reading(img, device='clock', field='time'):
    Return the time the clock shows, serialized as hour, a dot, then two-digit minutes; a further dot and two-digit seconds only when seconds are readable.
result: 12.12
